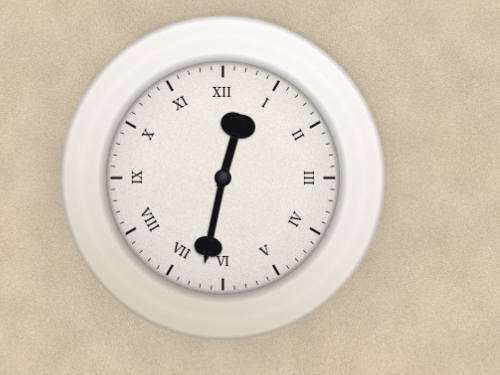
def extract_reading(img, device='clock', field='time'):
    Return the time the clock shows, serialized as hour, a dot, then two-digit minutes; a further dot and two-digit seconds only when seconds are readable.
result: 12.32
